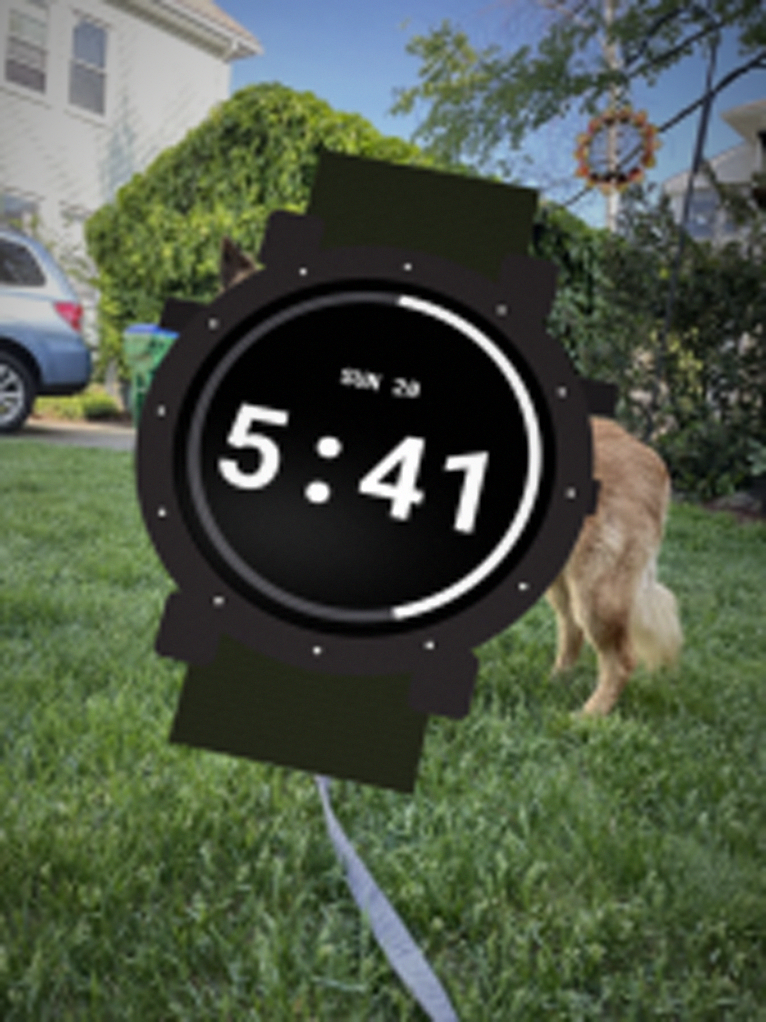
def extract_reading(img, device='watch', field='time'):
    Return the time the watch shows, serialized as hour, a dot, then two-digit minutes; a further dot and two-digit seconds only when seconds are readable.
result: 5.41
